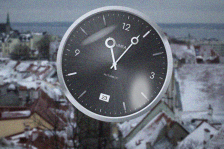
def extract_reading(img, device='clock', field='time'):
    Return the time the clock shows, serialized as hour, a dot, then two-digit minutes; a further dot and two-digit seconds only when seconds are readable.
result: 11.04
